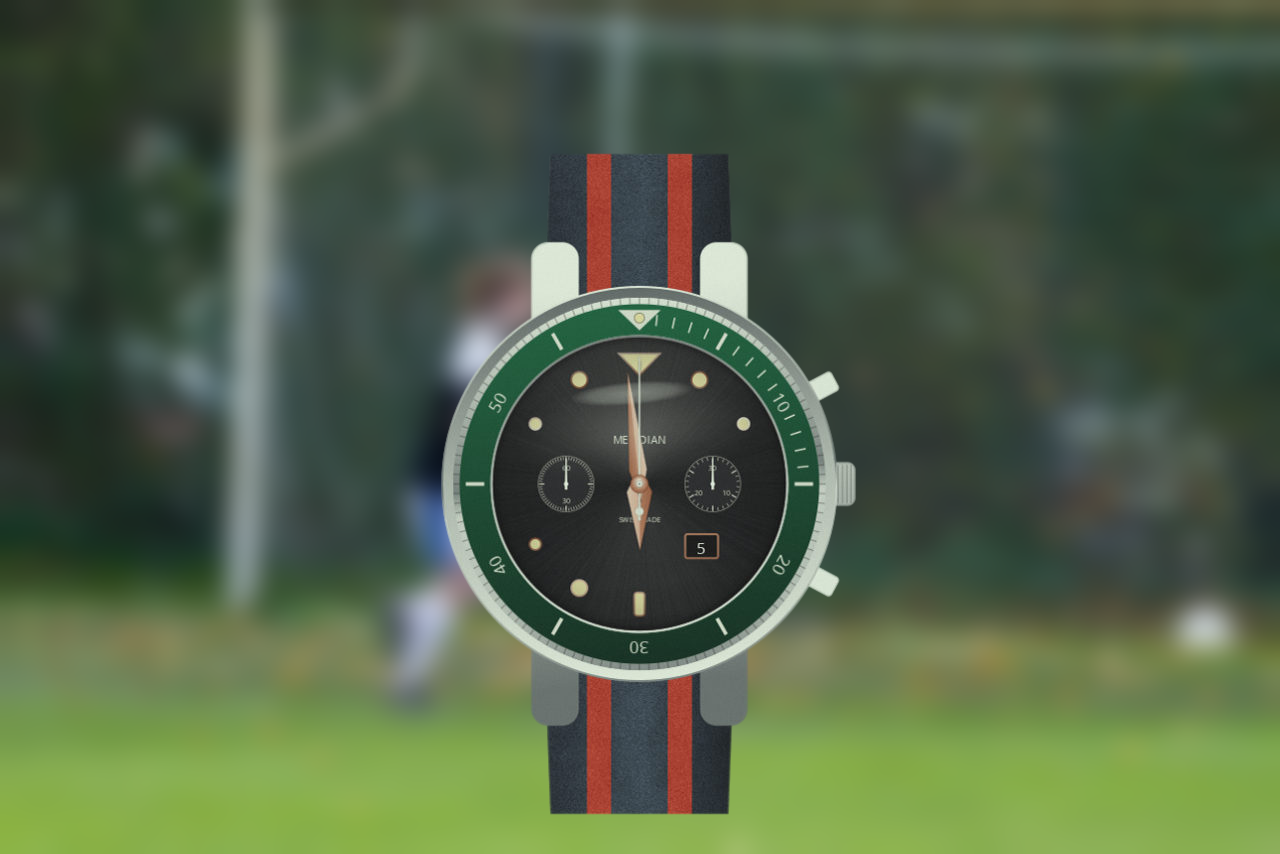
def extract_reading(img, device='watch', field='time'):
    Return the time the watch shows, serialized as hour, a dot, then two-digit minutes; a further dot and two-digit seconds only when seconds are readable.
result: 5.59
